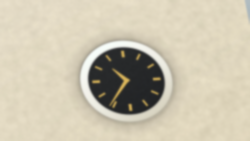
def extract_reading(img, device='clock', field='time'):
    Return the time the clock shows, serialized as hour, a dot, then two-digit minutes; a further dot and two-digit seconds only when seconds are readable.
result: 10.36
